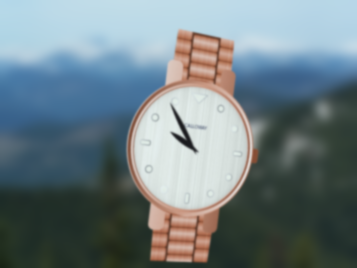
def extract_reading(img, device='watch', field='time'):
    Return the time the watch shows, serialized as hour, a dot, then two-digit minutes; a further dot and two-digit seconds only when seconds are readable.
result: 9.54
